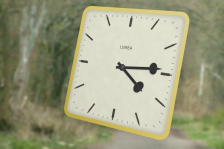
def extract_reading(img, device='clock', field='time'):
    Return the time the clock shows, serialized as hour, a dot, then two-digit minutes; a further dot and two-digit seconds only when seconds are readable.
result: 4.14
